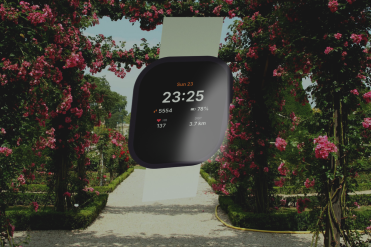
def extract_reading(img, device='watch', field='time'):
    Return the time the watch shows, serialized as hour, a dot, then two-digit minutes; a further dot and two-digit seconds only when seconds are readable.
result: 23.25
